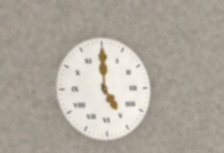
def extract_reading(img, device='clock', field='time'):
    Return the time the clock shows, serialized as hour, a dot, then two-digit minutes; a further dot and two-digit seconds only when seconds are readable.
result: 5.00
